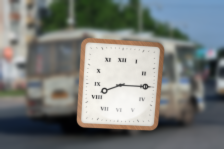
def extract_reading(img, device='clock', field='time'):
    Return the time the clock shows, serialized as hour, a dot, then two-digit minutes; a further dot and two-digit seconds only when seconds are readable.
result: 8.15
